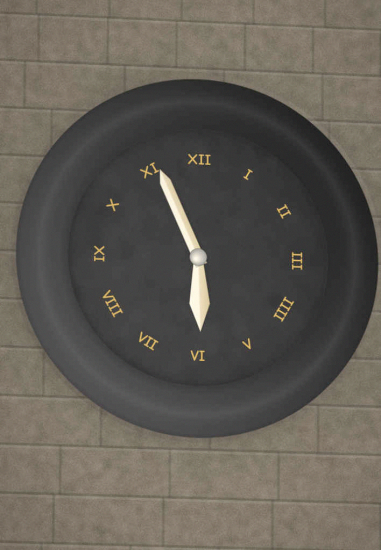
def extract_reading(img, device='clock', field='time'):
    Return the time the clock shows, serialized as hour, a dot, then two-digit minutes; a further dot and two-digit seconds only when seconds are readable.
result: 5.56
